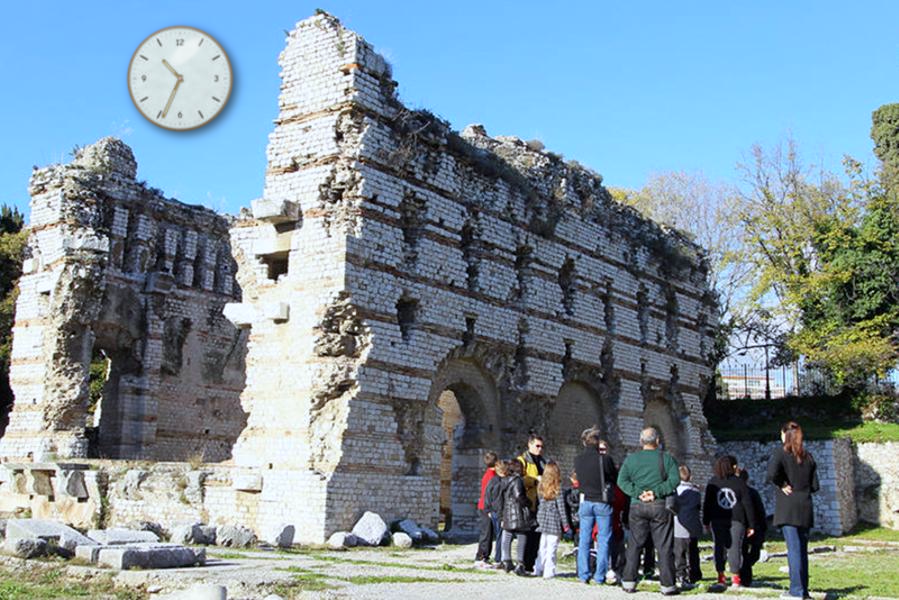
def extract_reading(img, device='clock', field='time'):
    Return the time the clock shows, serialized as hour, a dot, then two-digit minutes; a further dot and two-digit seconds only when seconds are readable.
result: 10.34
